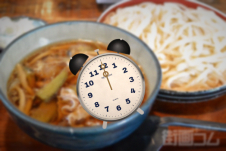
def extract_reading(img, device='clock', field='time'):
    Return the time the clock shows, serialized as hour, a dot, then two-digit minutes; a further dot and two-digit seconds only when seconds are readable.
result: 12.00
